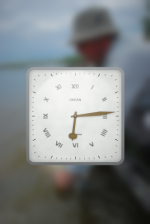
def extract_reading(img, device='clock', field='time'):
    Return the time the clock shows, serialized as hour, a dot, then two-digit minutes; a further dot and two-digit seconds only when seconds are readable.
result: 6.14
